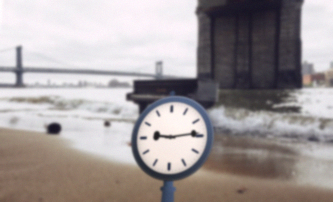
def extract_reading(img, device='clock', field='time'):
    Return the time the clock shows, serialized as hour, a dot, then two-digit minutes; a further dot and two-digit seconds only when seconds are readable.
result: 9.14
